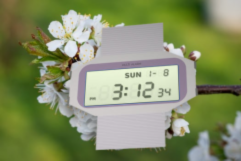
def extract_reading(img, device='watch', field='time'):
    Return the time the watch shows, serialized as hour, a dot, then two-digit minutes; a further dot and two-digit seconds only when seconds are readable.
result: 3.12.34
